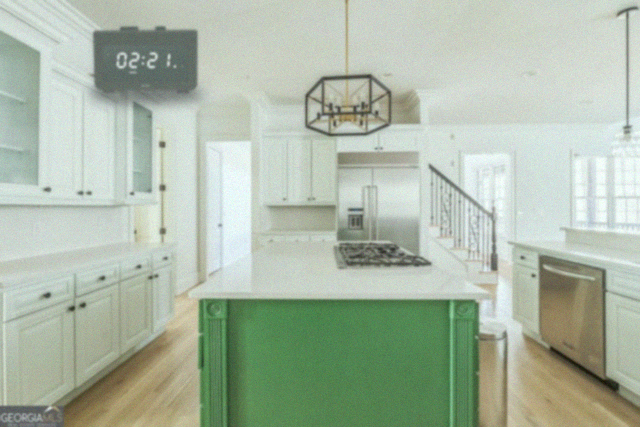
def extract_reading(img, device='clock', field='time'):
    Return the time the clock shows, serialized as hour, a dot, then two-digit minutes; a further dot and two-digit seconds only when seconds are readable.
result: 2.21
